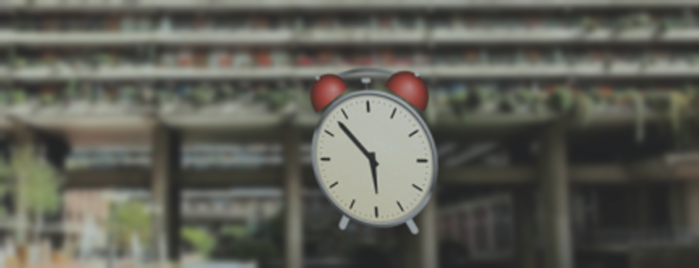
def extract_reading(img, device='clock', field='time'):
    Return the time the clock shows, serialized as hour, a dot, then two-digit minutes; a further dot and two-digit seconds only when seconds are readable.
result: 5.53
